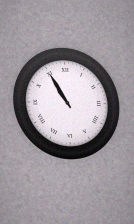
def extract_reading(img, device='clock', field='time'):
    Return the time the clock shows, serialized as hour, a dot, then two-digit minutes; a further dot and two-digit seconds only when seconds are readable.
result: 10.55
